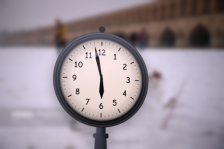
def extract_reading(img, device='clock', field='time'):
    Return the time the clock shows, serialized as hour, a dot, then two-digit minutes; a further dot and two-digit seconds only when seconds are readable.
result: 5.58
